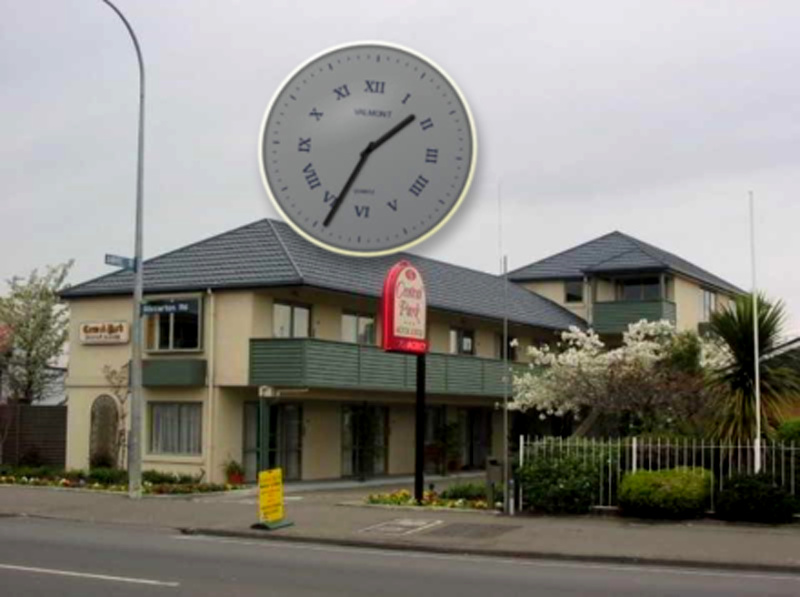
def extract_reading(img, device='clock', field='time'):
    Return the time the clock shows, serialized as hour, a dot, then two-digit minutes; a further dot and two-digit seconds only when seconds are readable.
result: 1.34
